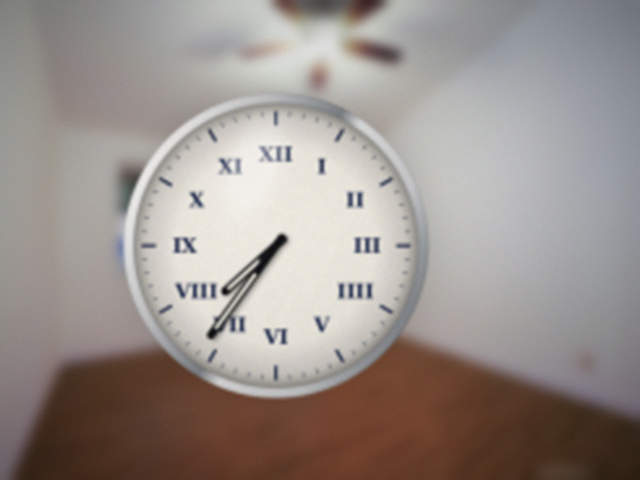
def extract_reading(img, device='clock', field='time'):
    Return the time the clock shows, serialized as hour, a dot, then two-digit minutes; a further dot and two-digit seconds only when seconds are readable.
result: 7.36
